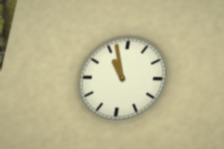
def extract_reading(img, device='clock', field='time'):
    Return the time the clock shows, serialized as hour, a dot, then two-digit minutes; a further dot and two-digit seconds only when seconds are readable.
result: 10.57
